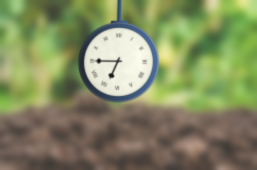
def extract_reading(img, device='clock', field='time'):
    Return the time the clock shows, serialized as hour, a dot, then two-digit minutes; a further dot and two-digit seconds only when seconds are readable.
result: 6.45
